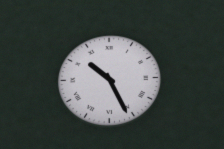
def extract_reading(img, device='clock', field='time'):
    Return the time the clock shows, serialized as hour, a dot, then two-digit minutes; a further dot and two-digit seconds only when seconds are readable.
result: 10.26
